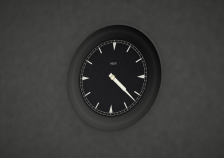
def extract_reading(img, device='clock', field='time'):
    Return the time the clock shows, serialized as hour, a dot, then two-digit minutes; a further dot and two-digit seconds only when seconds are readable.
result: 4.22
